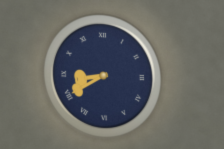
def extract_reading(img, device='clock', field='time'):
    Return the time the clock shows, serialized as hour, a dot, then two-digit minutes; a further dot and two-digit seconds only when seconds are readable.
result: 8.40
